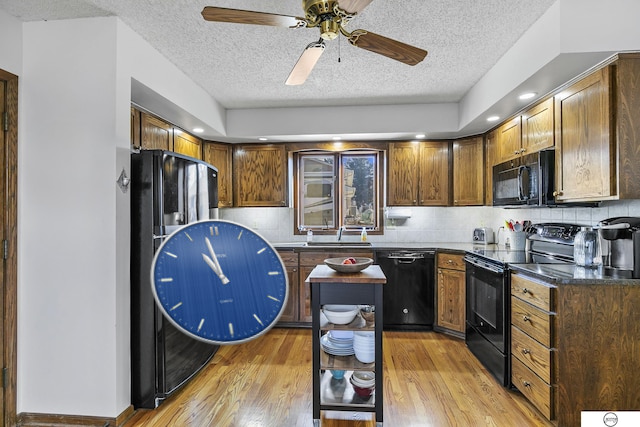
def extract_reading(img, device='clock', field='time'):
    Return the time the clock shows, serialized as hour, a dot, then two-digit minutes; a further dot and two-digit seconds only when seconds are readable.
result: 10.58
